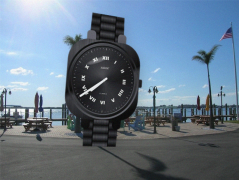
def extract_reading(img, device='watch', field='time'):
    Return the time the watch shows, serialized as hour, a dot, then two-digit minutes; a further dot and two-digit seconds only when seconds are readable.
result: 7.39
